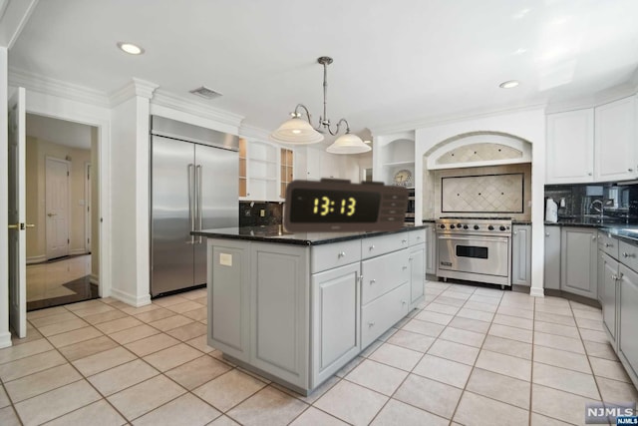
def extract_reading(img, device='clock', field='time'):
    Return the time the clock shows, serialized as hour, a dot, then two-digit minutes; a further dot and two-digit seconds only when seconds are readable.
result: 13.13
